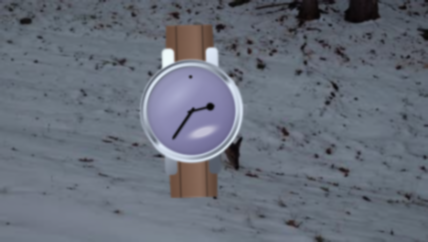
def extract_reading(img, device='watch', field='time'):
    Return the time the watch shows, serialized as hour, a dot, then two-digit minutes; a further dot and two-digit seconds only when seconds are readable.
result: 2.36
